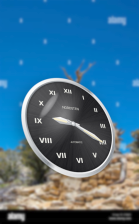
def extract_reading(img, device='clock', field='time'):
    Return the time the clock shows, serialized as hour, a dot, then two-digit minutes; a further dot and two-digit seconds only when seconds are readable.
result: 9.20
